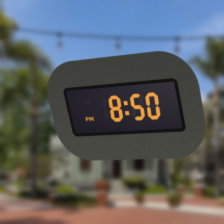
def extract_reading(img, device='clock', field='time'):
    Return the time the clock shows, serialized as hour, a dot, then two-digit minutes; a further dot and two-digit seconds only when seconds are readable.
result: 8.50
